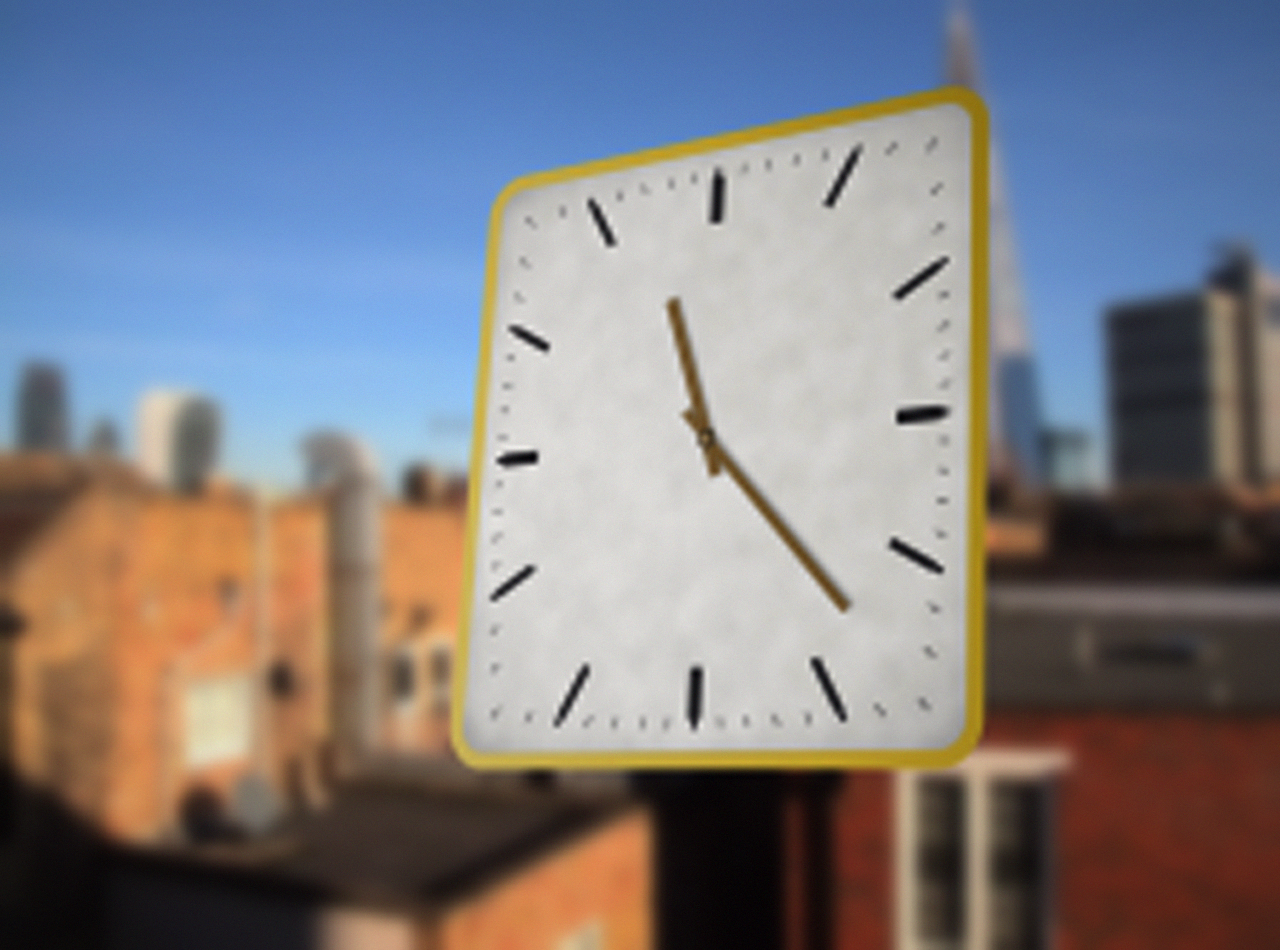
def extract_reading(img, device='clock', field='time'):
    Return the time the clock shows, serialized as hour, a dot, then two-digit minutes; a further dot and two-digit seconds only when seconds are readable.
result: 11.23
